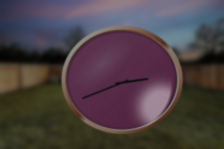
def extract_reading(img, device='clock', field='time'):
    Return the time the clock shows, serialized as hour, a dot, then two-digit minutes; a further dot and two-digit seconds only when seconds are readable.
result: 2.41
